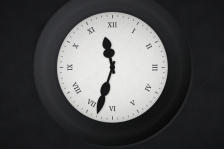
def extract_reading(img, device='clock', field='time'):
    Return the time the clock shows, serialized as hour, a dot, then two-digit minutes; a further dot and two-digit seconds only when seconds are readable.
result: 11.33
